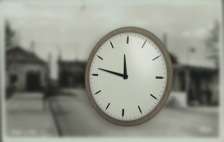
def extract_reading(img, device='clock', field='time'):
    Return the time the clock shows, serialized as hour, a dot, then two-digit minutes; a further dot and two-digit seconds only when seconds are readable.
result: 11.47
